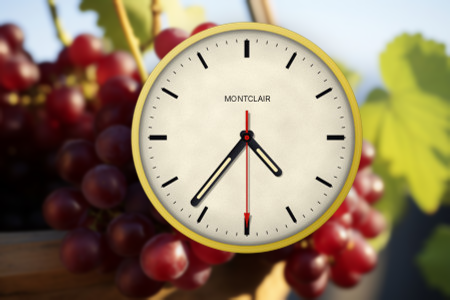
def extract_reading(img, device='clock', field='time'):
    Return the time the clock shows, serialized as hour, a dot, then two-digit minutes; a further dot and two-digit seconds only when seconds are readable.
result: 4.36.30
